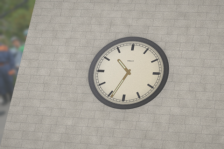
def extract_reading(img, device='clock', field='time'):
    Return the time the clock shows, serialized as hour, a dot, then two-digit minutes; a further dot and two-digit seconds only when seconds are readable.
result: 10.34
